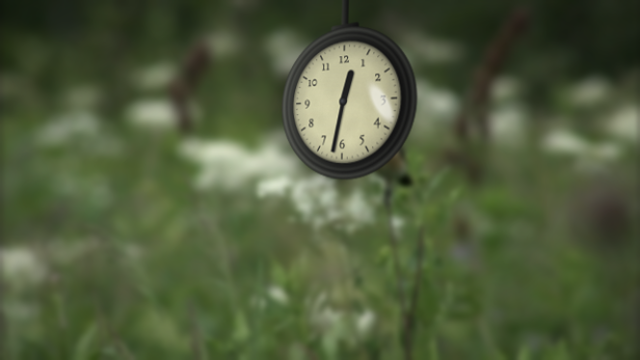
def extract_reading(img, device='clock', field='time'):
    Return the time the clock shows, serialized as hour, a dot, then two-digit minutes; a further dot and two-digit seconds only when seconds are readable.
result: 12.32
